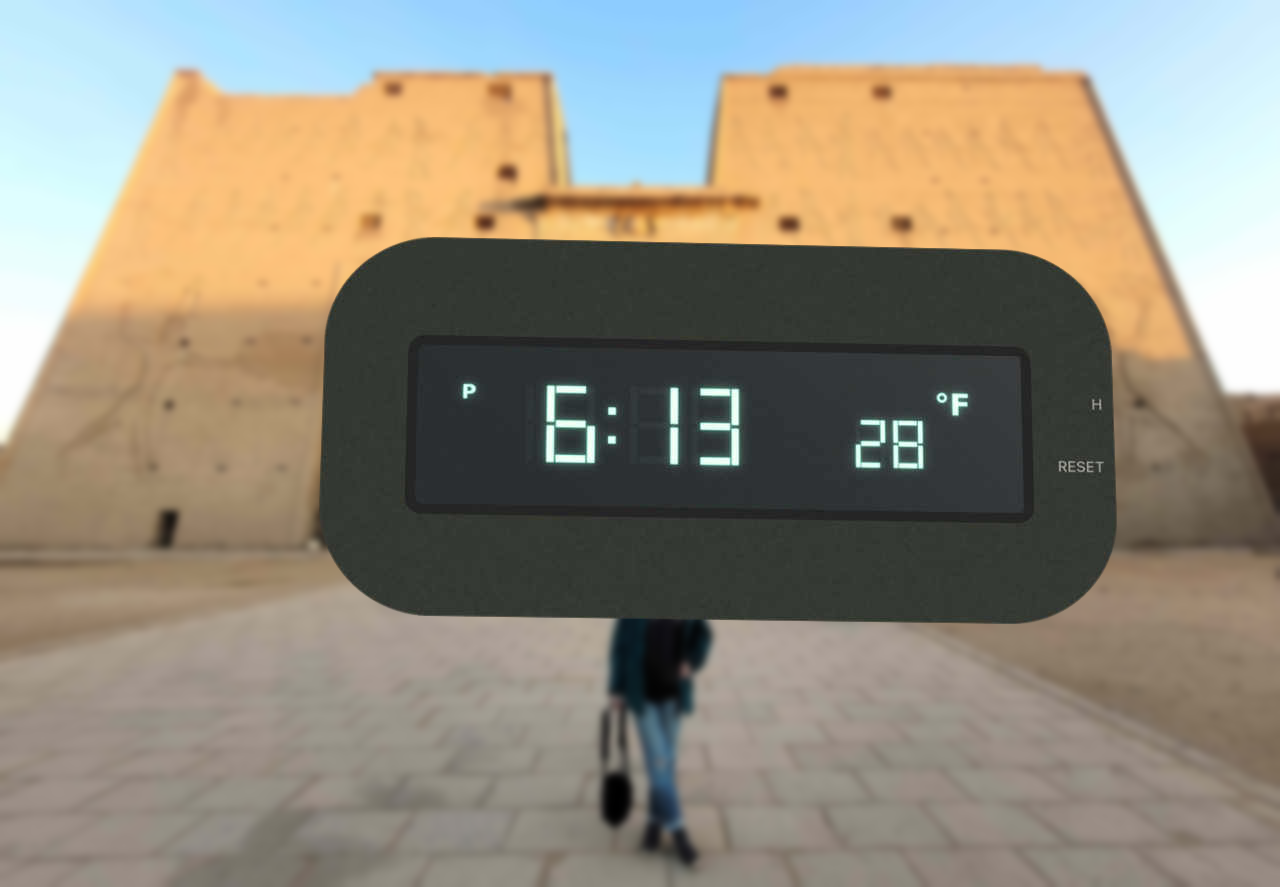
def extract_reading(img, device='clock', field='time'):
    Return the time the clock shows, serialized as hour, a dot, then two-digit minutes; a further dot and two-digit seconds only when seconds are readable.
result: 6.13
